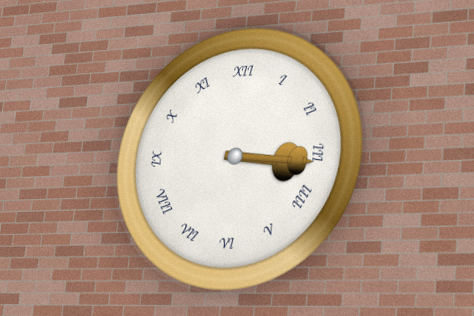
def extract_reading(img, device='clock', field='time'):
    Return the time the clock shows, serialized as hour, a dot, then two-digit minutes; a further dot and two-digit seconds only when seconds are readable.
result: 3.16
